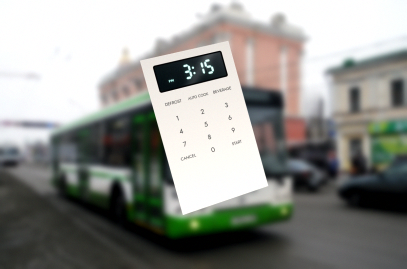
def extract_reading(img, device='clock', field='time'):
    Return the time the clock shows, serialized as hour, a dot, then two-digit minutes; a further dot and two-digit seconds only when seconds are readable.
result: 3.15
